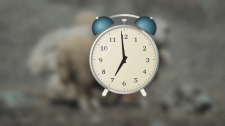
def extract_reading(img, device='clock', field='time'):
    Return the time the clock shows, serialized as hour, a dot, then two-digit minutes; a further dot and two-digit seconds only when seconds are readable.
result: 6.59
